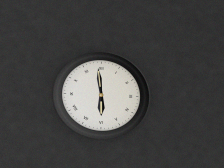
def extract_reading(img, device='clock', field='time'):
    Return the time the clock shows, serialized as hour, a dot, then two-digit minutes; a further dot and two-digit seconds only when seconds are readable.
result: 5.59
